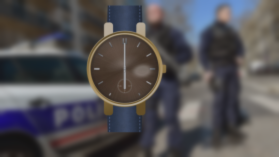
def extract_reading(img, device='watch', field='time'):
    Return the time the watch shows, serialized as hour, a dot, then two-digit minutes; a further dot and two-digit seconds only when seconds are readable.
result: 6.00
